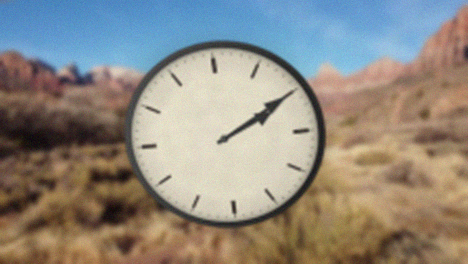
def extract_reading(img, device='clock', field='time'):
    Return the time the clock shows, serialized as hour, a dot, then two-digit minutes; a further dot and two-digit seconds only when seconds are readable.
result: 2.10
